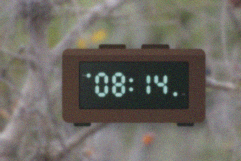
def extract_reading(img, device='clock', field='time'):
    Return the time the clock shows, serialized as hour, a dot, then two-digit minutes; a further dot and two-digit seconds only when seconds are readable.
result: 8.14
